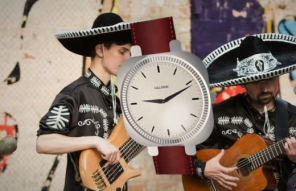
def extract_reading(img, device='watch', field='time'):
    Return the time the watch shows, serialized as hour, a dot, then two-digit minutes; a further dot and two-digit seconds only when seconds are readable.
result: 9.11
